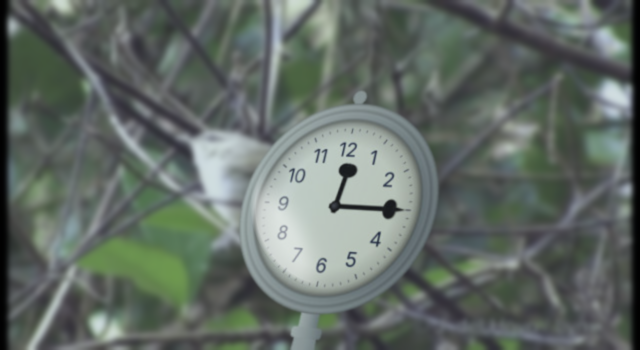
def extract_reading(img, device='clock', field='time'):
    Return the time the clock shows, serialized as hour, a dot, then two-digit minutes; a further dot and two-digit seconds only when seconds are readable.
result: 12.15
